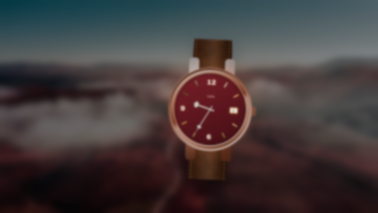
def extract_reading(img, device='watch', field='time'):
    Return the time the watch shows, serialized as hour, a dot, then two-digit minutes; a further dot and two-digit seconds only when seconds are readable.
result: 9.35
